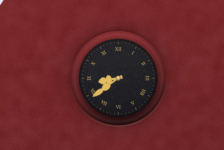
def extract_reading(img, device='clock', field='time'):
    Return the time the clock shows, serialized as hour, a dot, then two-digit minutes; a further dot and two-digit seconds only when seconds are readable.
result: 8.39
